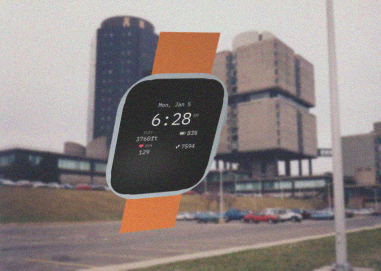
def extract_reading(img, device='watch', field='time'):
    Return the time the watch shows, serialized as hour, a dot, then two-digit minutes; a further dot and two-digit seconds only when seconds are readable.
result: 6.28
